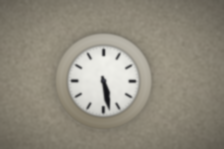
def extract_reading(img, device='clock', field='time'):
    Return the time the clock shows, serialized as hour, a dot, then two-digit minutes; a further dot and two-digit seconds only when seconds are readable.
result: 5.28
